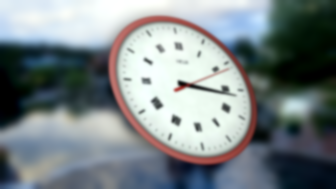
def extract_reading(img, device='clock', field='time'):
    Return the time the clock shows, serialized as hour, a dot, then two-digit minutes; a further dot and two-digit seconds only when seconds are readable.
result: 3.16.11
